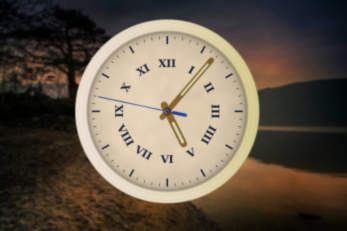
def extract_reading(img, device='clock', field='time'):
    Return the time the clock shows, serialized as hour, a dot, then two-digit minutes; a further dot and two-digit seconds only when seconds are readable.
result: 5.06.47
